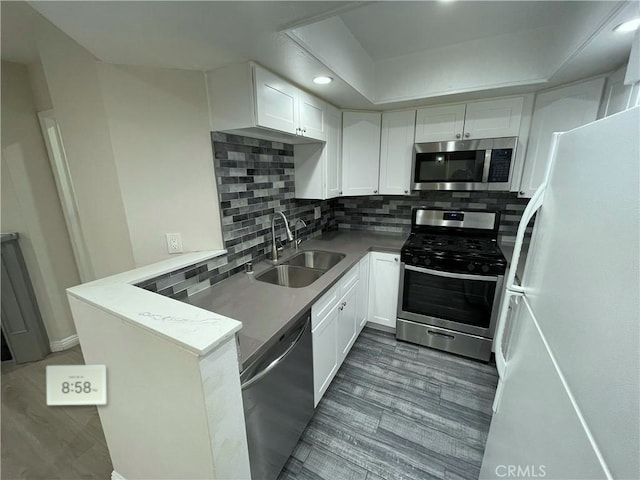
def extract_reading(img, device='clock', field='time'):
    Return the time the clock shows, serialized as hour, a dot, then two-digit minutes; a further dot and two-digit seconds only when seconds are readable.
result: 8.58
